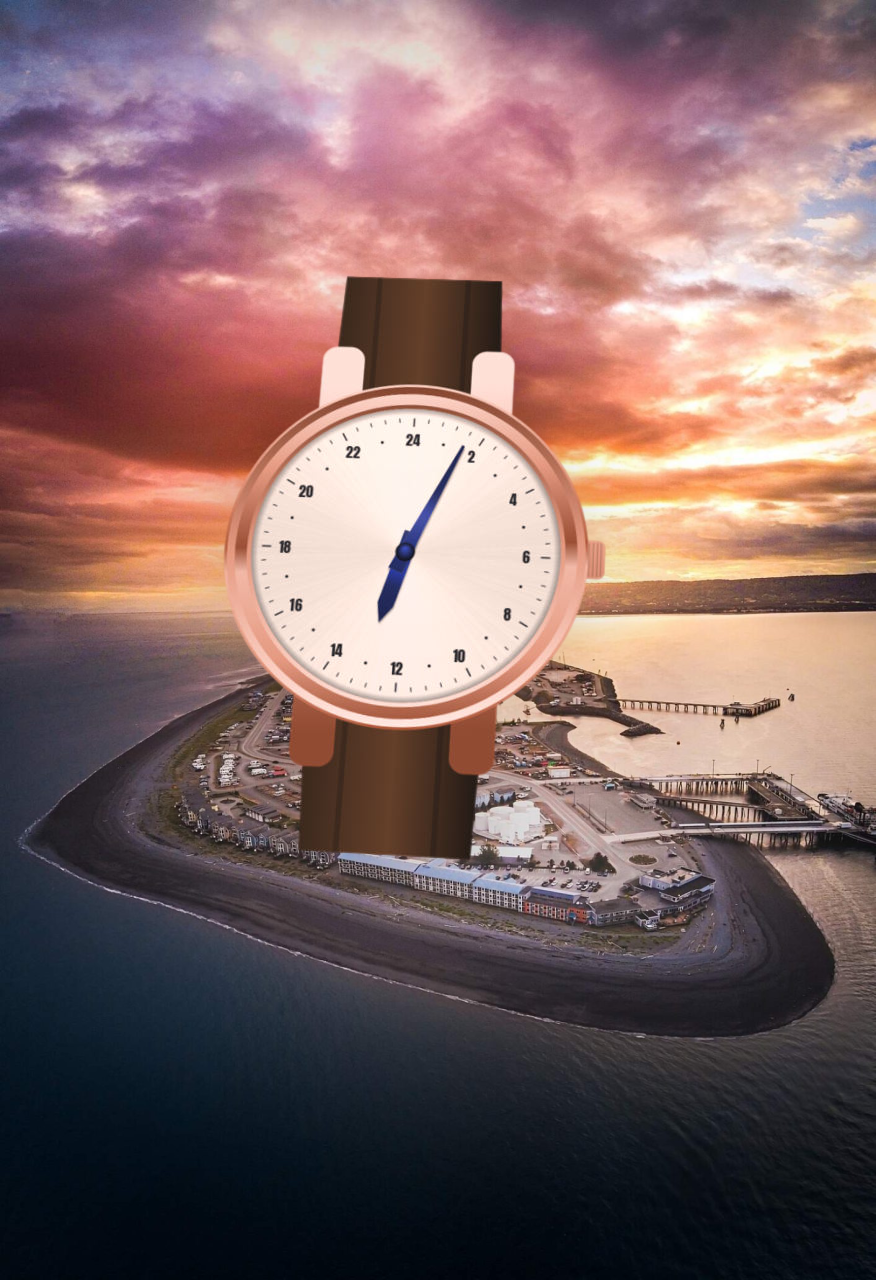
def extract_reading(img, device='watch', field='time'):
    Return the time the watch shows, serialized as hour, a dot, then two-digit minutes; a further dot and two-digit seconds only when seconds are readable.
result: 13.04
